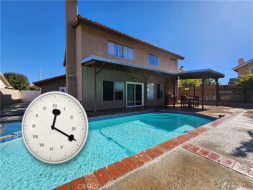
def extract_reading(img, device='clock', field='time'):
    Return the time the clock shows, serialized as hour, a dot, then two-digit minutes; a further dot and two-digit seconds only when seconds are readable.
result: 12.19
